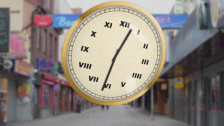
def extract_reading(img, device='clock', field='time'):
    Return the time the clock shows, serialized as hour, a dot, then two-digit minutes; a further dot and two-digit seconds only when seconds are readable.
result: 12.31
